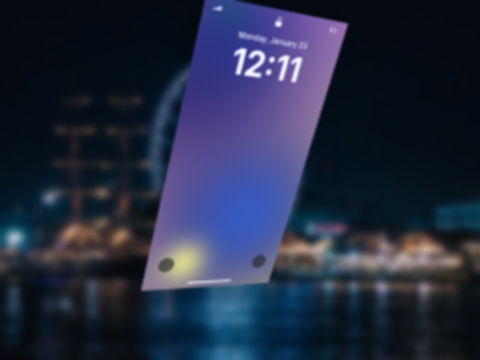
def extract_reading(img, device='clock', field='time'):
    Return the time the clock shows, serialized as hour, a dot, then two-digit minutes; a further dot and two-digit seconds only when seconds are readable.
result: 12.11
